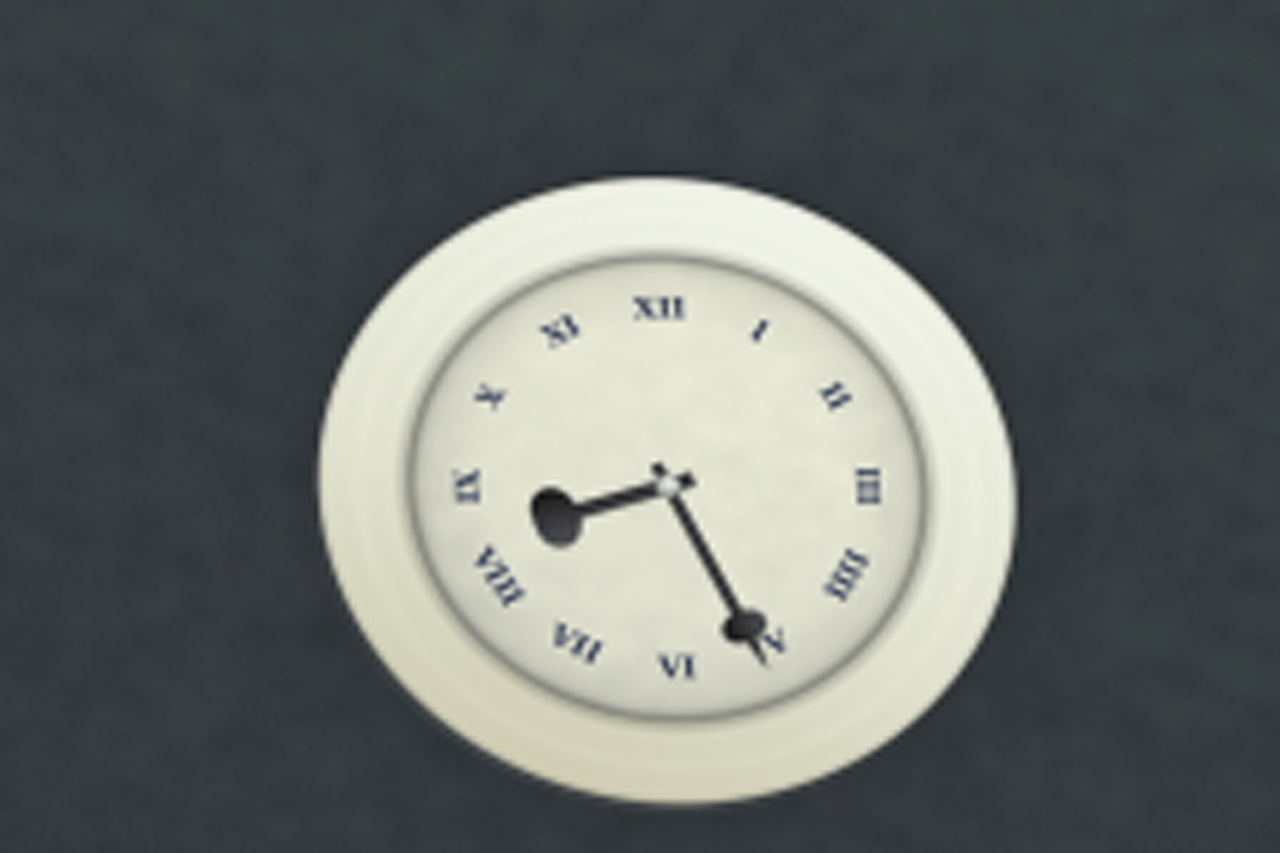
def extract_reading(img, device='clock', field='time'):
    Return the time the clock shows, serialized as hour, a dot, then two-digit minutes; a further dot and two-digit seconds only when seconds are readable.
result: 8.26
